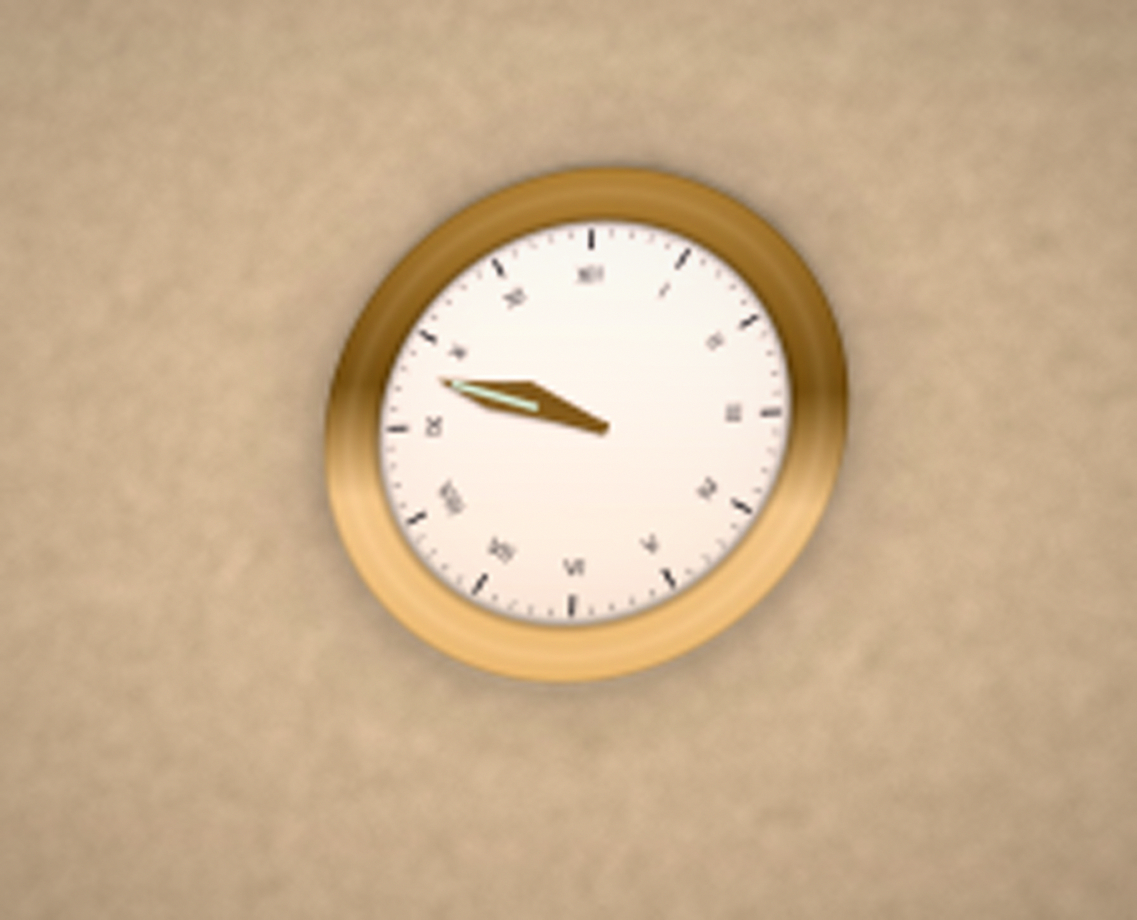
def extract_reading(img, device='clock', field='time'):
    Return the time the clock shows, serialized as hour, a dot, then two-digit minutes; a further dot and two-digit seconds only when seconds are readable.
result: 9.48
